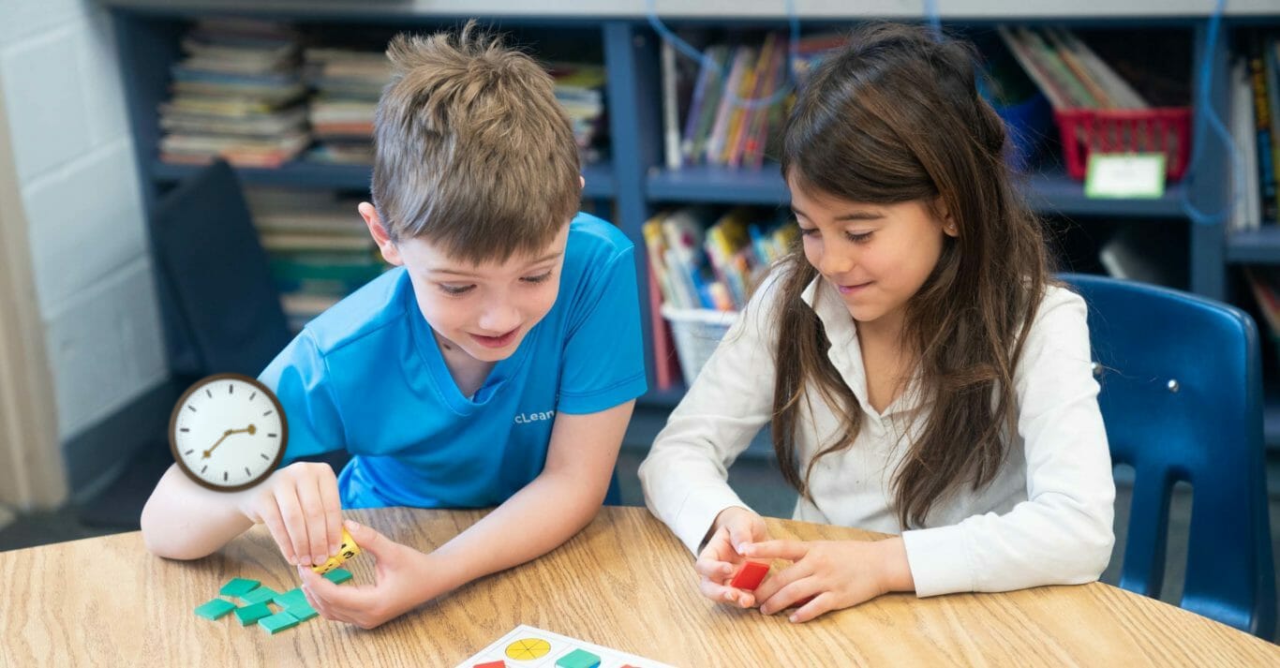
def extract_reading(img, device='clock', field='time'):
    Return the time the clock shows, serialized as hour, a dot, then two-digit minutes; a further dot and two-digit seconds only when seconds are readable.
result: 2.37
